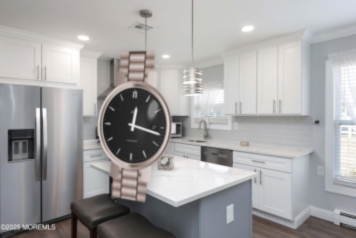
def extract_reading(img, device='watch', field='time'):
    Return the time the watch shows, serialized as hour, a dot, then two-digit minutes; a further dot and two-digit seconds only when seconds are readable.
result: 12.17
